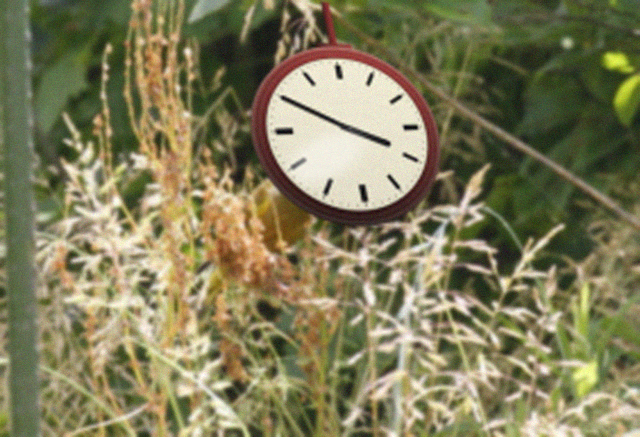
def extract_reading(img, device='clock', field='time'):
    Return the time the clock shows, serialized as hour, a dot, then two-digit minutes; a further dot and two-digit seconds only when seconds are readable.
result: 3.50
